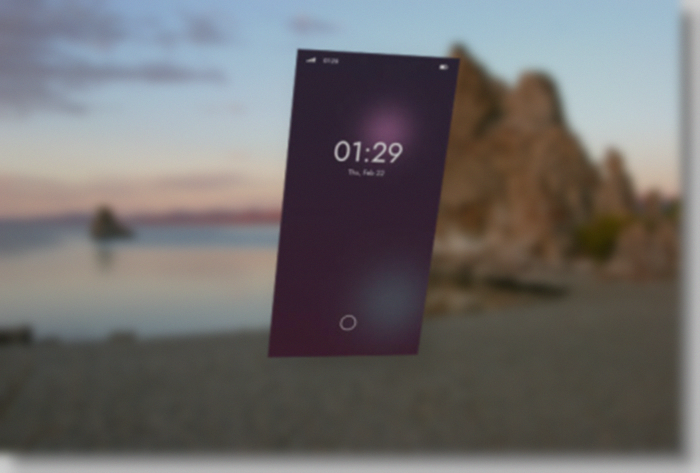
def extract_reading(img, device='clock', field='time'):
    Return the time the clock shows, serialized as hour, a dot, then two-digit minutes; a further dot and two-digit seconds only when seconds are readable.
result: 1.29
